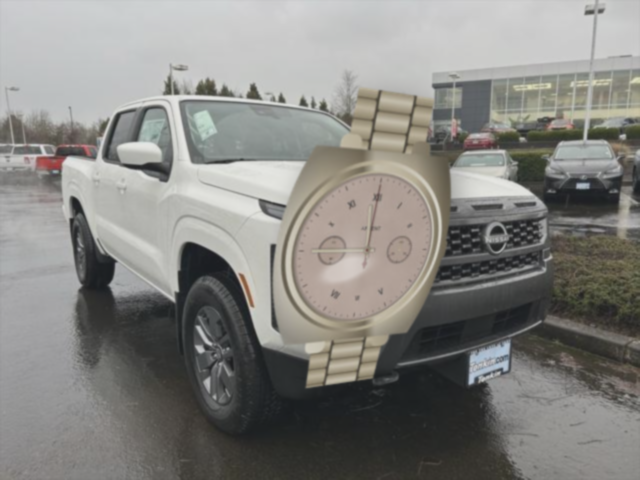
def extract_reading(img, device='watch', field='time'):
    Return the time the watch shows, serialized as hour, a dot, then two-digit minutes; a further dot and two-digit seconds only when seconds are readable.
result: 11.45
